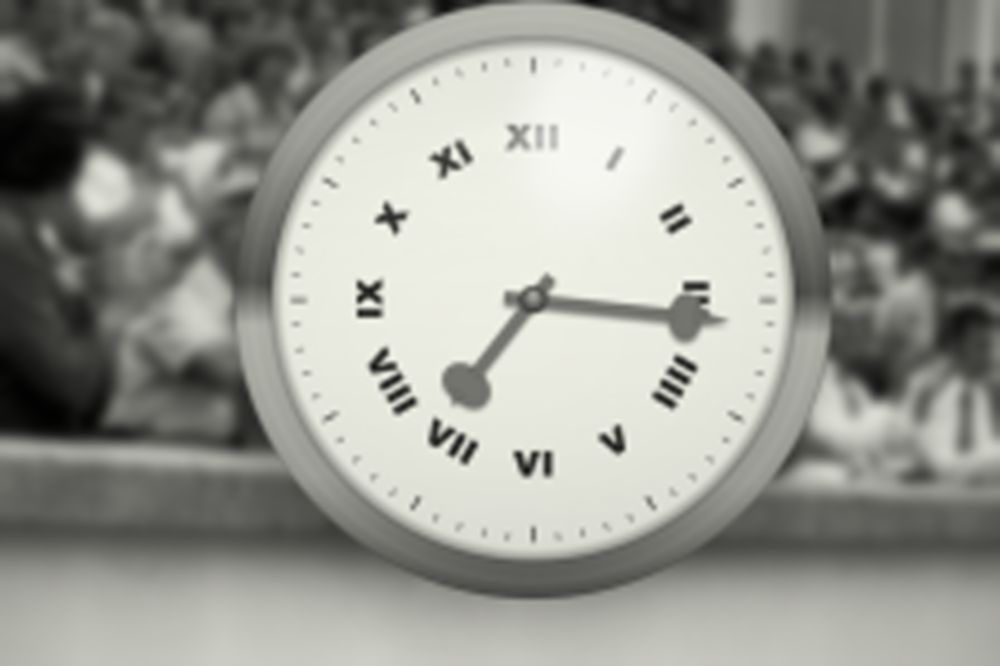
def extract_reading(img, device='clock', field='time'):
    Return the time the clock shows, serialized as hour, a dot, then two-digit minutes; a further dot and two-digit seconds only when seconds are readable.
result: 7.16
